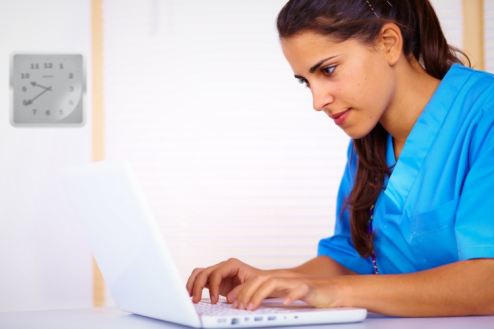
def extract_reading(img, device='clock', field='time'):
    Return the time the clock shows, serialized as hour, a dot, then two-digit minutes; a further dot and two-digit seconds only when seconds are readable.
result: 9.39
